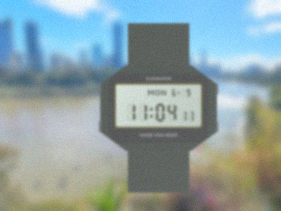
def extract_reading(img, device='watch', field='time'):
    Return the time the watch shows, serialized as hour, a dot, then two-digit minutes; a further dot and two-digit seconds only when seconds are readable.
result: 11.04.11
